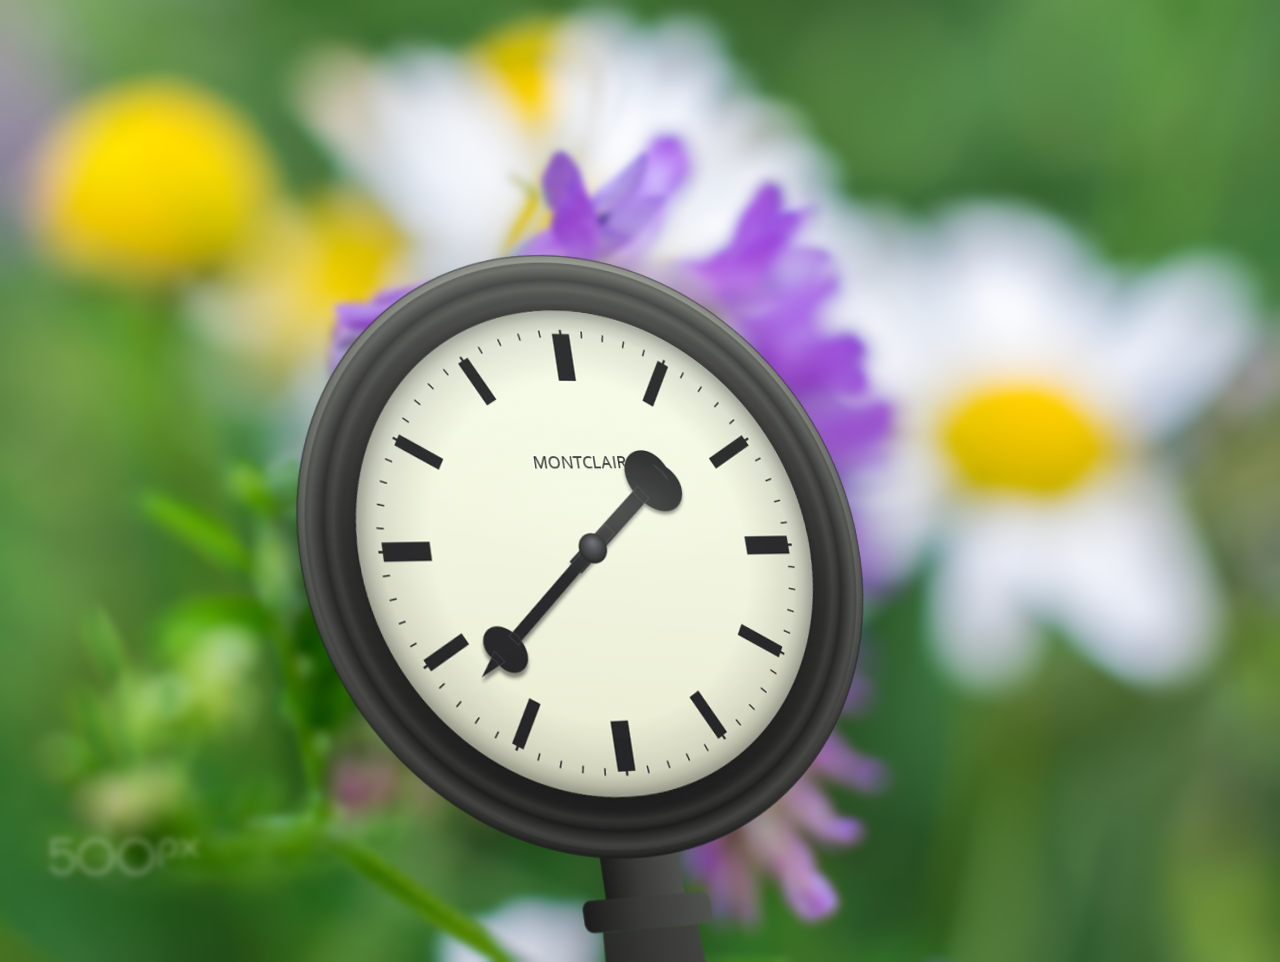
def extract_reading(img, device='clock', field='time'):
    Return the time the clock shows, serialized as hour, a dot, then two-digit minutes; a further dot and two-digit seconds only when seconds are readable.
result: 1.38
